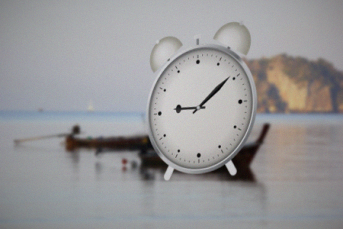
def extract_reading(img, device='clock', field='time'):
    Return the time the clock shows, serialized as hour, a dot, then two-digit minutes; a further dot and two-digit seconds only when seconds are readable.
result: 9.09
